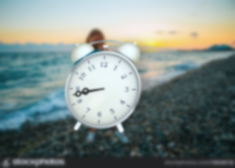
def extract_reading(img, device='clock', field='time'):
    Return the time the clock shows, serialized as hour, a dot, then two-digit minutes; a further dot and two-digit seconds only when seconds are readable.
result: 8.43
